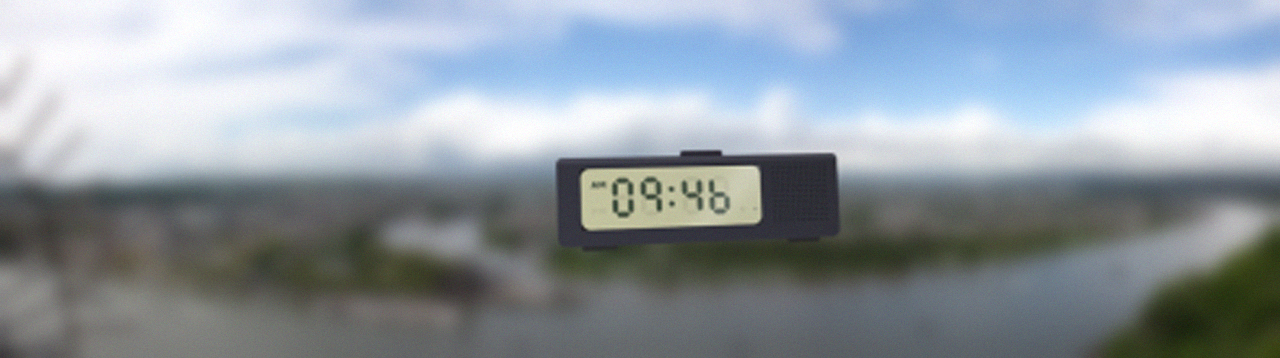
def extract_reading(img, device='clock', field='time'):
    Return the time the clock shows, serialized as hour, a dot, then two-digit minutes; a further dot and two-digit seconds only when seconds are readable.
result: 9.46
